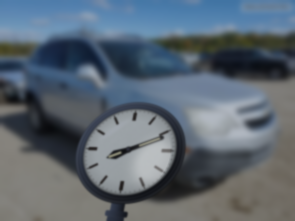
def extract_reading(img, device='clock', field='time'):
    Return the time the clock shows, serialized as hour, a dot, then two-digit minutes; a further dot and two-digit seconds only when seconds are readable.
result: 8.11
